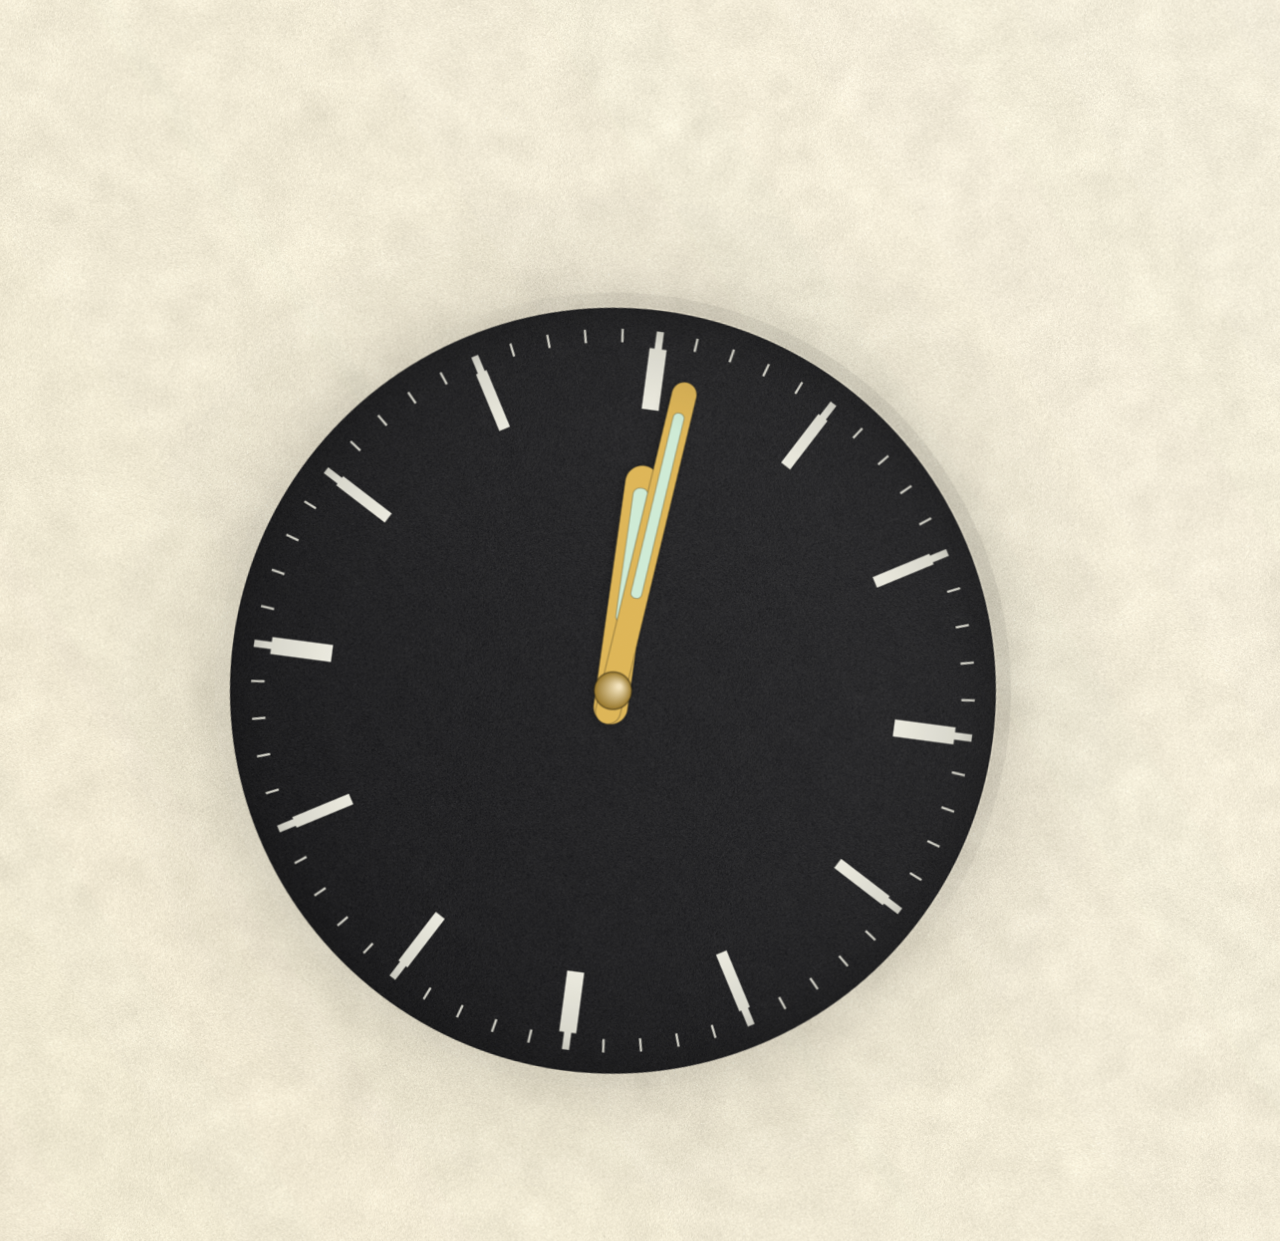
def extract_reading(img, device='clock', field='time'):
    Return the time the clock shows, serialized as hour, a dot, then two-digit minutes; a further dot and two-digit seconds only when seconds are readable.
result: 12.01
